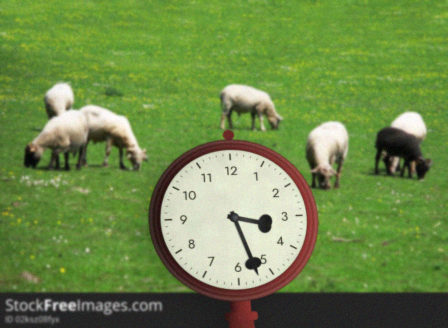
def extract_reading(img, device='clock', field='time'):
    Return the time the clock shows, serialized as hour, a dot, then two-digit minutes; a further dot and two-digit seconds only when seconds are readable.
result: 3.27
